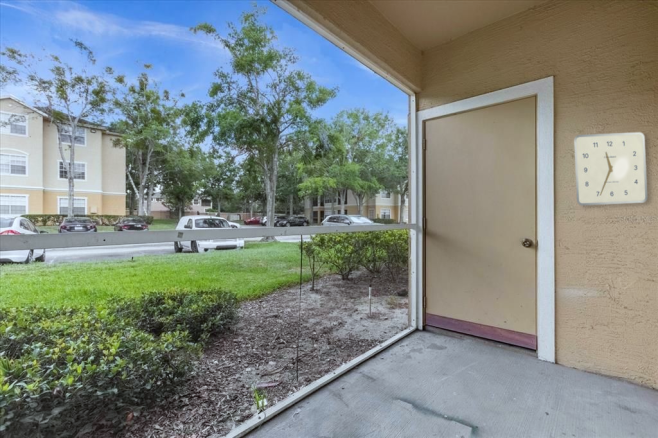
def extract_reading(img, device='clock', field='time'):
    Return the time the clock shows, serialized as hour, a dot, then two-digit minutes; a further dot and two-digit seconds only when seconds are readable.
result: 11.34
